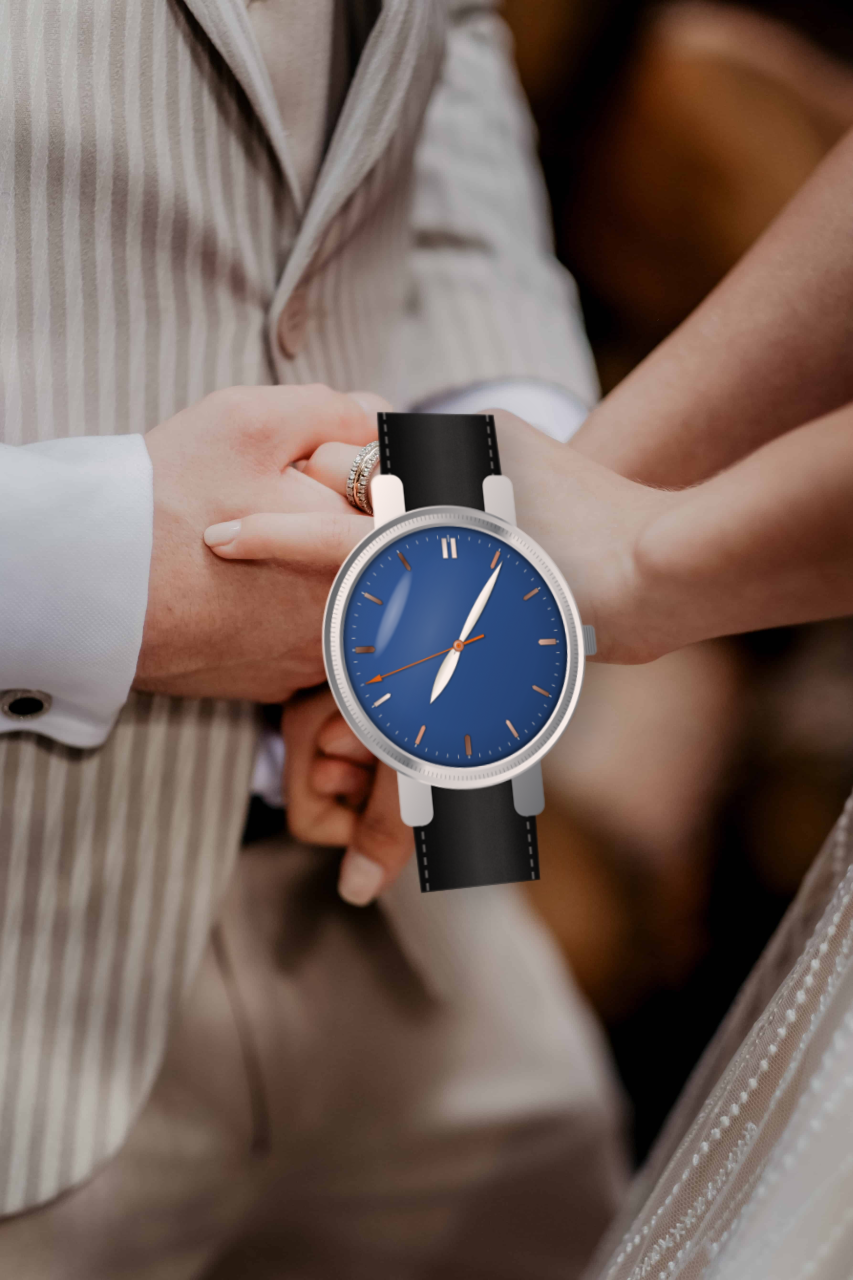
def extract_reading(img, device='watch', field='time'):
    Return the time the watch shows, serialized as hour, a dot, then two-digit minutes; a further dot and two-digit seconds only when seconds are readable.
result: 7.05.42
